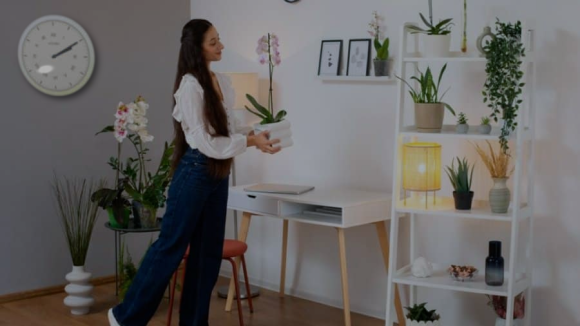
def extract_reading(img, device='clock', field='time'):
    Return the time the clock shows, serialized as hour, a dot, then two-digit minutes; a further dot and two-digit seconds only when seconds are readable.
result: 2.10
